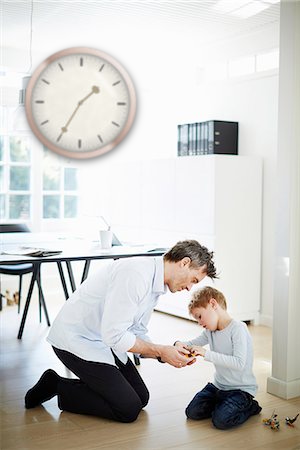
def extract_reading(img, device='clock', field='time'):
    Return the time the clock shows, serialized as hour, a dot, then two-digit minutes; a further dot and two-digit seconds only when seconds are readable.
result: 1.35
